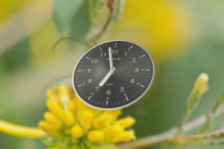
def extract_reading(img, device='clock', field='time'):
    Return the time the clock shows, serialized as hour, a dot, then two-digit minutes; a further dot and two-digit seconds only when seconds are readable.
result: 6.58
